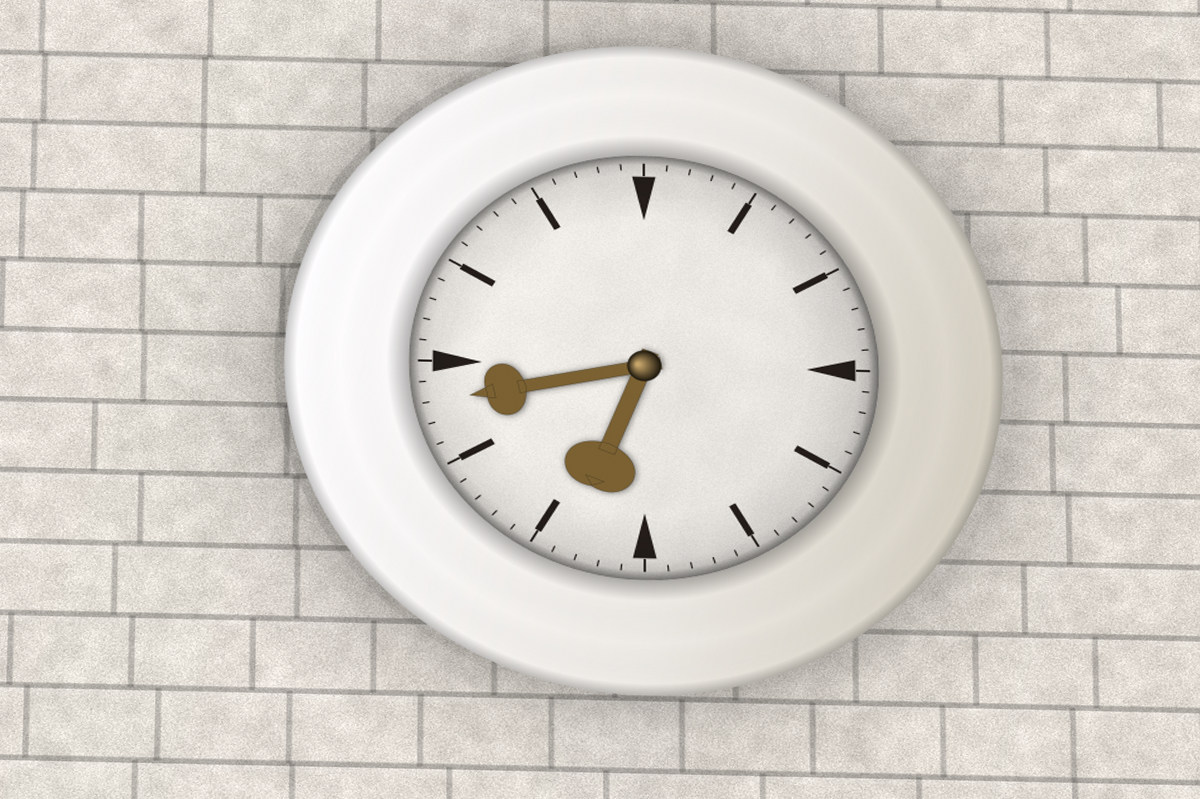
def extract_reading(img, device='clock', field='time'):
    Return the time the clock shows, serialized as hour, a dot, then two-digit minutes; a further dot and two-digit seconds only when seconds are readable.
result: 6.43
